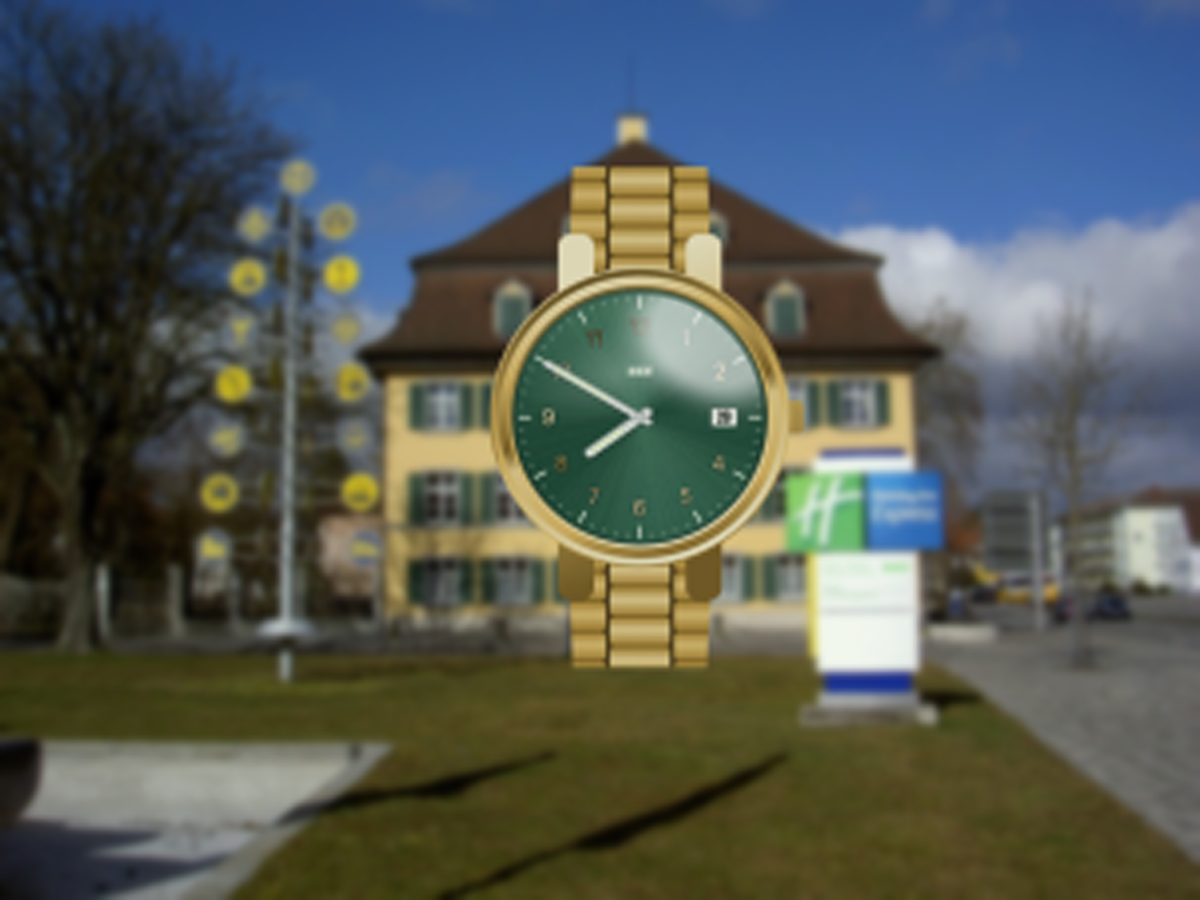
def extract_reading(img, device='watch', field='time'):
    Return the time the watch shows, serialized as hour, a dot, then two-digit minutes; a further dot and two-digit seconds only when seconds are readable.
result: 7.50
